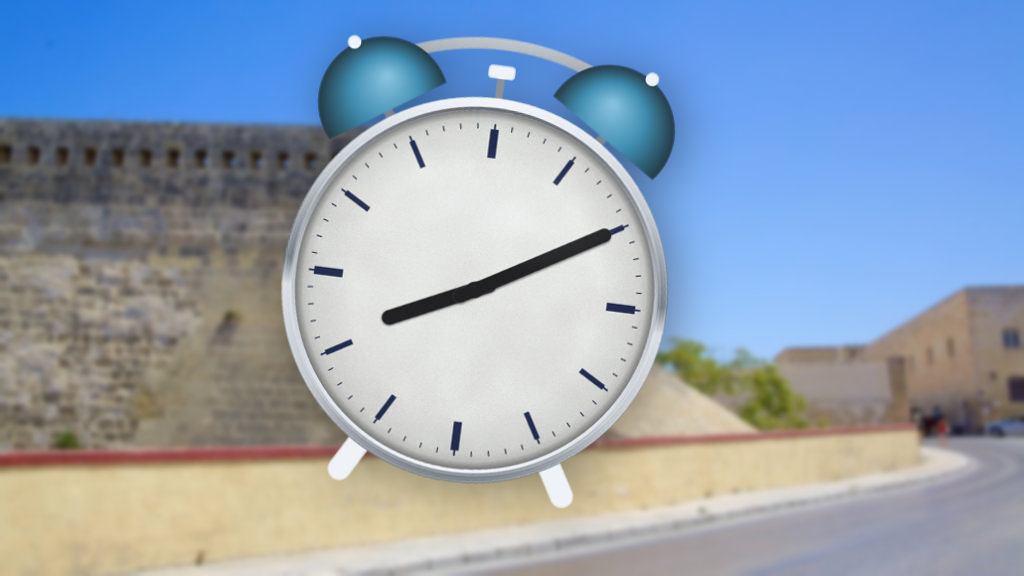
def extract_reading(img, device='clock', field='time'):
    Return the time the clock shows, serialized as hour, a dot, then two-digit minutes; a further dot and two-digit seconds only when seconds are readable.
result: 8.10
